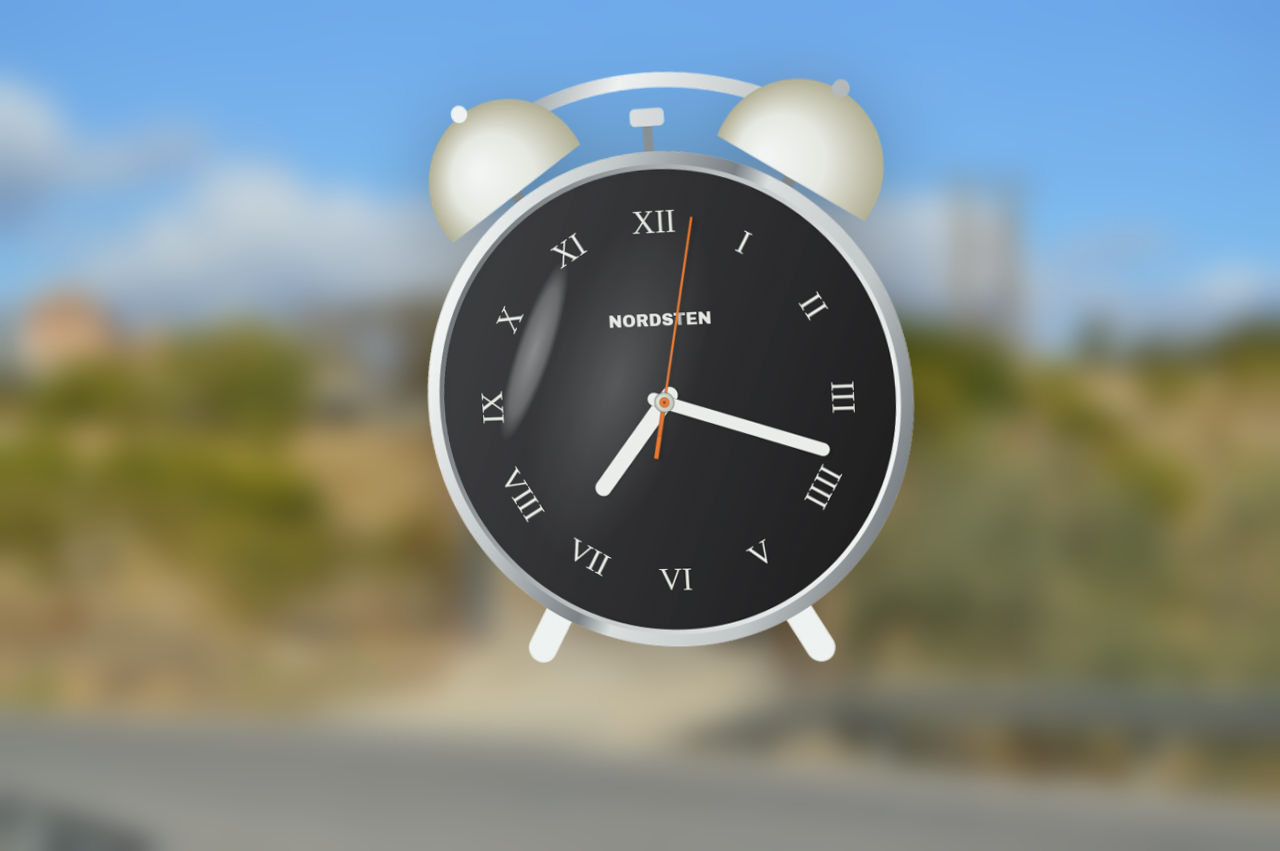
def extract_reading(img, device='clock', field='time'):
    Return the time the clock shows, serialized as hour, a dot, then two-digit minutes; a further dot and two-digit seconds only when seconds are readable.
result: 7.18.02
